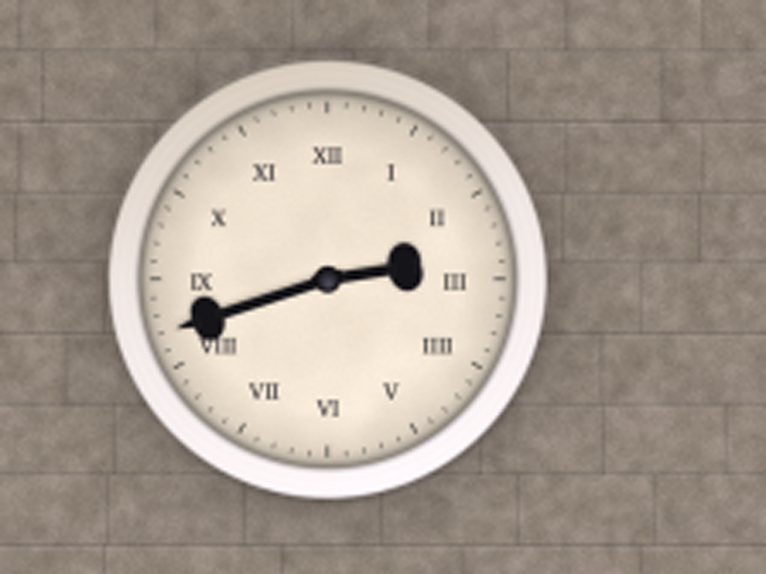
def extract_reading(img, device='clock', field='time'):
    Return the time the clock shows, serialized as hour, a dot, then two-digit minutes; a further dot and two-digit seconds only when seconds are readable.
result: 2.42
